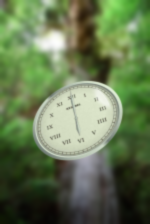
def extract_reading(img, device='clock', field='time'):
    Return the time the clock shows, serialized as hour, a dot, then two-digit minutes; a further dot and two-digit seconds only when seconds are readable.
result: 6.00
